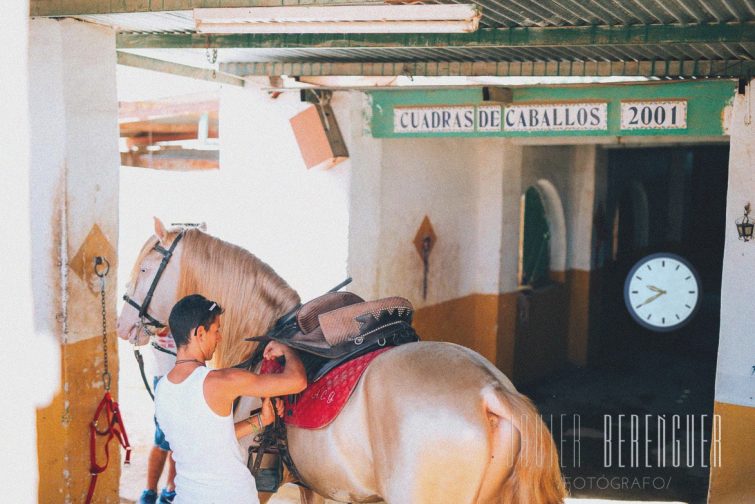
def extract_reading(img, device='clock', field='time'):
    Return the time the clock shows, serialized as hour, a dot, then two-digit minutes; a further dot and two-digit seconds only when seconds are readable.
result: 9.40
